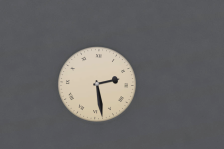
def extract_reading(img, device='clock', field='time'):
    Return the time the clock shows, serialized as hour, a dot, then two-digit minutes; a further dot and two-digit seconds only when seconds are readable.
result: 2.28
